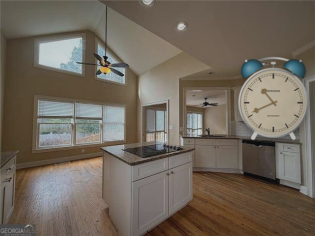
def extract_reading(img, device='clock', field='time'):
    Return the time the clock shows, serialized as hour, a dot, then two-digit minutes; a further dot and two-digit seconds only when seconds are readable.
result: 10.41
